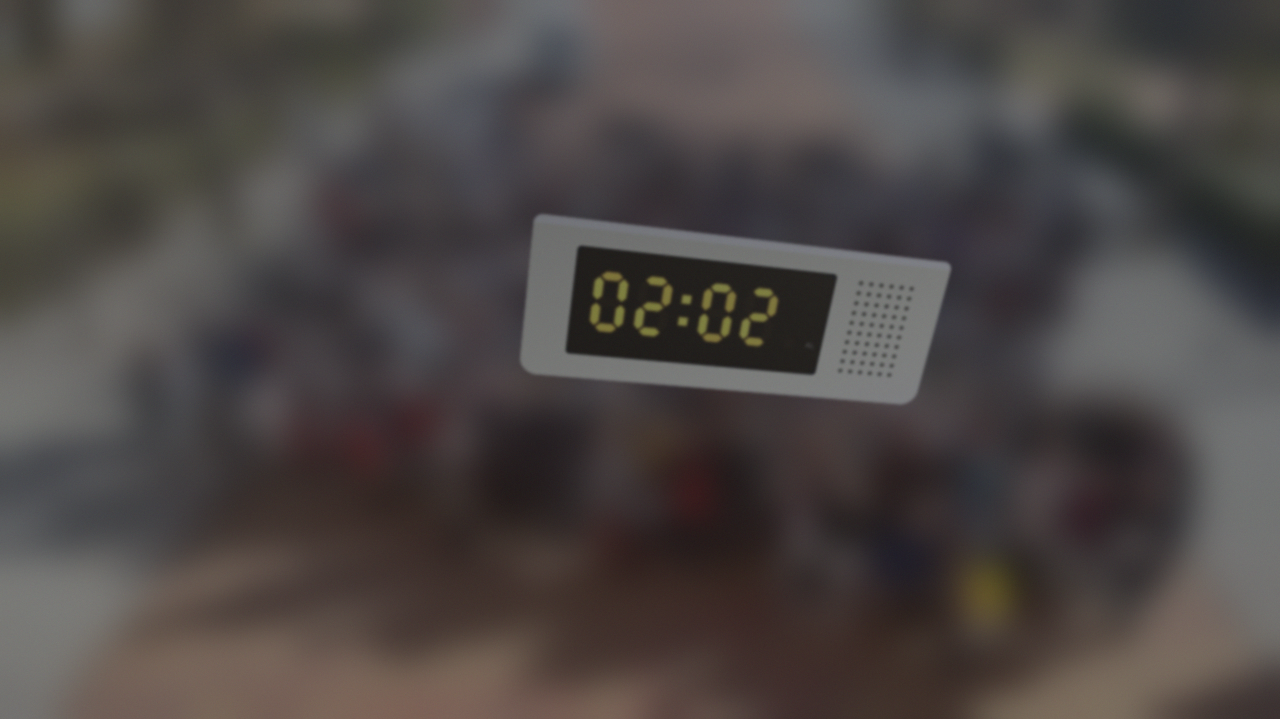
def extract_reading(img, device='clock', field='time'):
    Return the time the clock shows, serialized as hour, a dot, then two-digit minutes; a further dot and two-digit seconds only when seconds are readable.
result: 2.02
